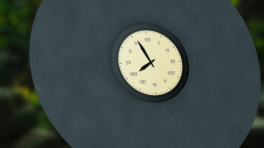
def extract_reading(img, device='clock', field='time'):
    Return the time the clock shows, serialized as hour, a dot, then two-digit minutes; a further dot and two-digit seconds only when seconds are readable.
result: 7.56
